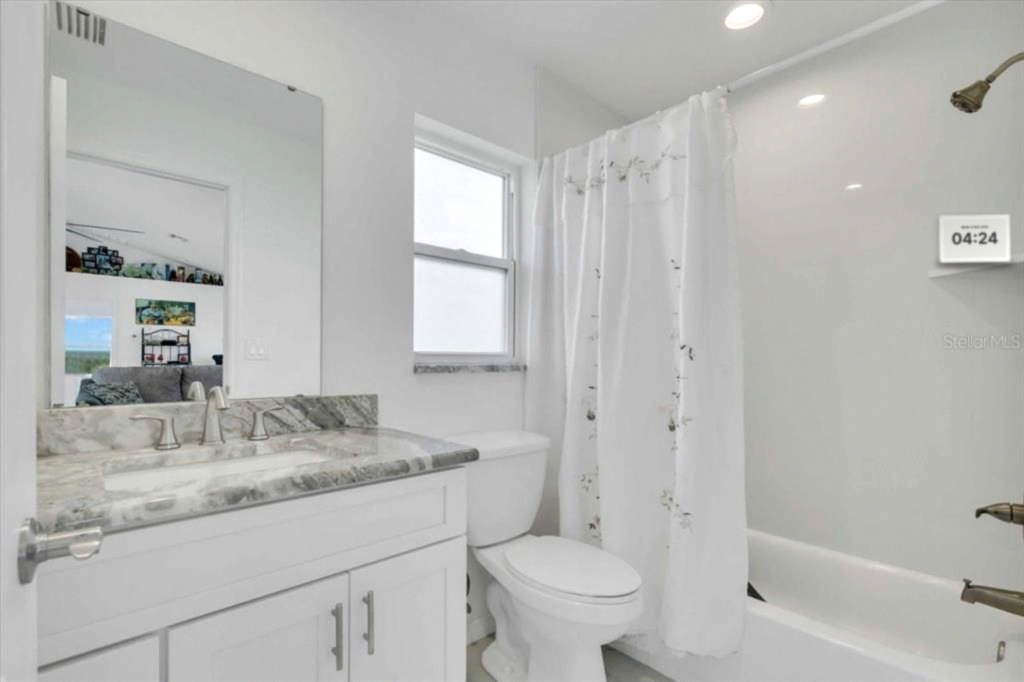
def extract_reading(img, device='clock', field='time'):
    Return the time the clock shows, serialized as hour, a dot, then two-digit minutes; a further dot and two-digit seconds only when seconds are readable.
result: 4.24
